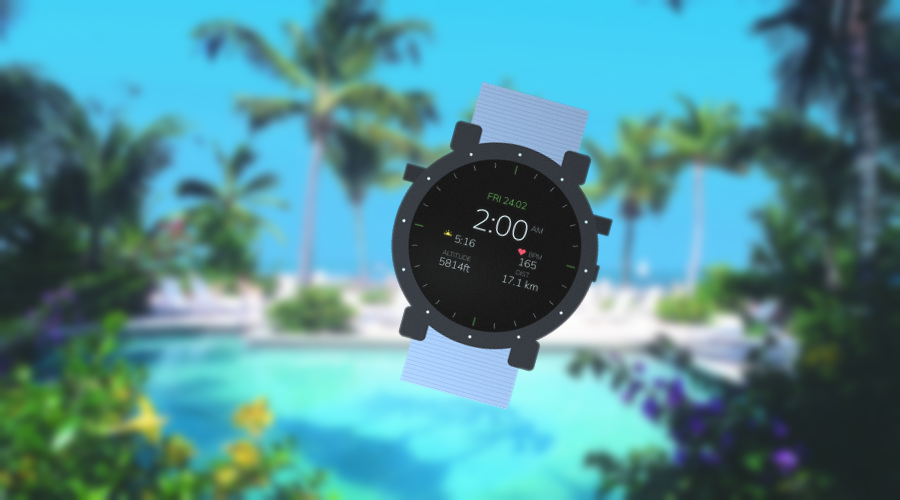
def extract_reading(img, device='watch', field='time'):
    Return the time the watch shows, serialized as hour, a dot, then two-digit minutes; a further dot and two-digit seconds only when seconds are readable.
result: 2.00
